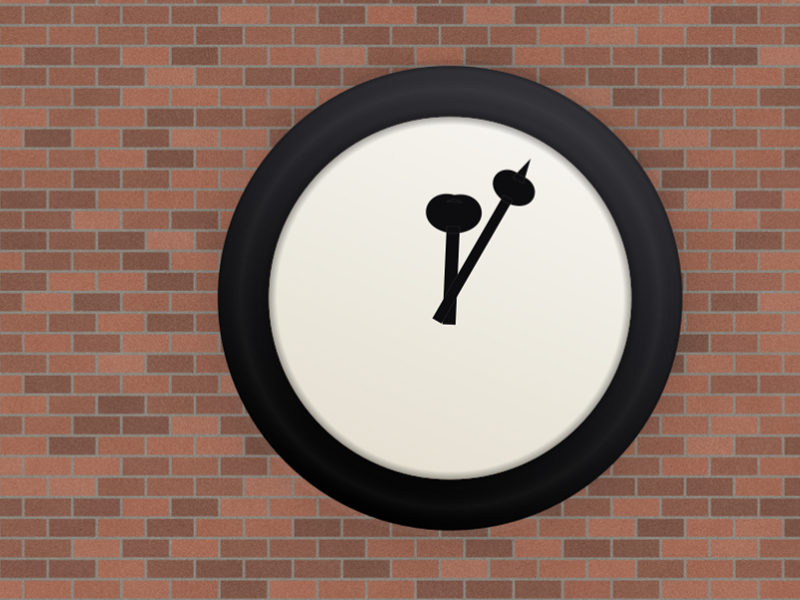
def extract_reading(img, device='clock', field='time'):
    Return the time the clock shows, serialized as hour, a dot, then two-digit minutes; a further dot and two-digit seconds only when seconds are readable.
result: 12.05
